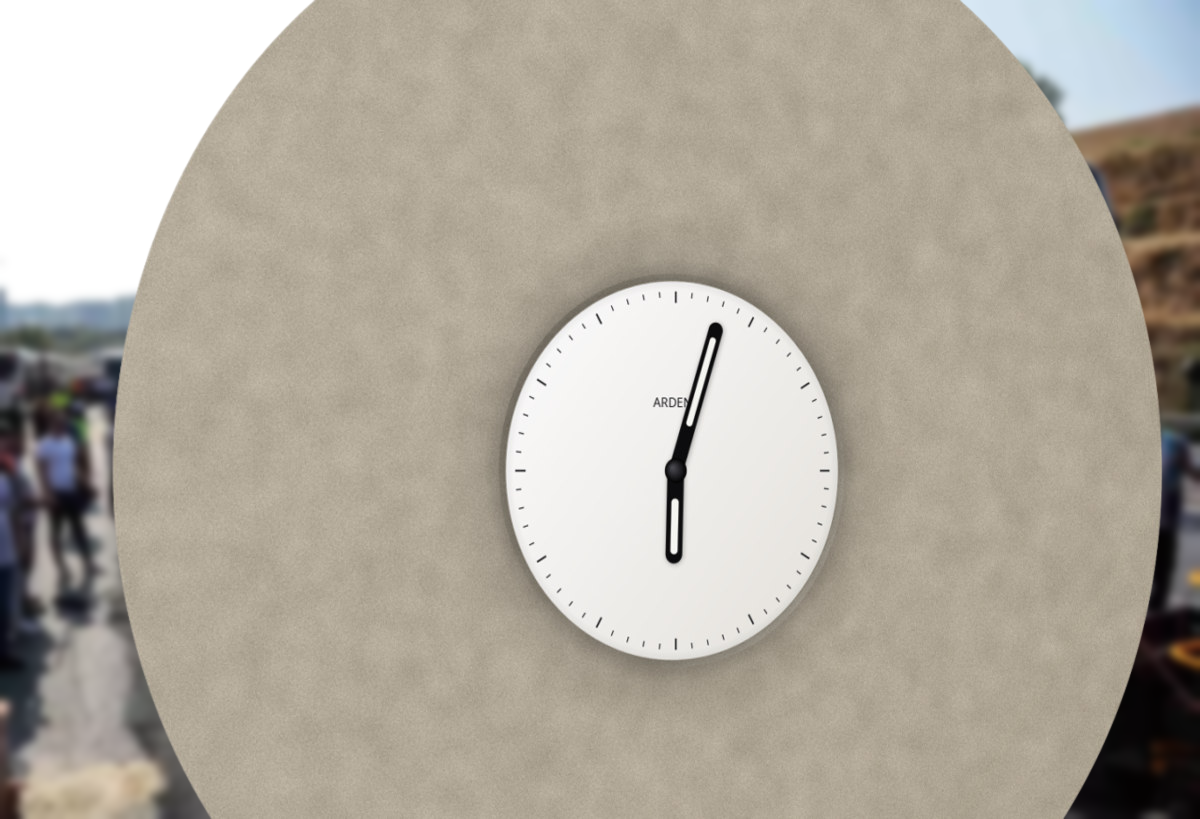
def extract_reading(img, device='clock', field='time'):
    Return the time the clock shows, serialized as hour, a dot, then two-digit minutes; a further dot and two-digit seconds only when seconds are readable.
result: 6.03
